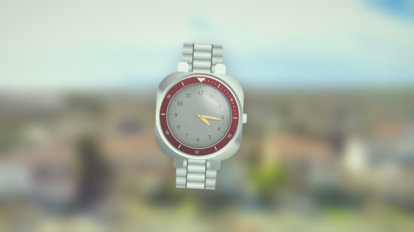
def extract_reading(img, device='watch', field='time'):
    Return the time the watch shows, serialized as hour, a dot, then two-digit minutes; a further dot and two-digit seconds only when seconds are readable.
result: 4.16
